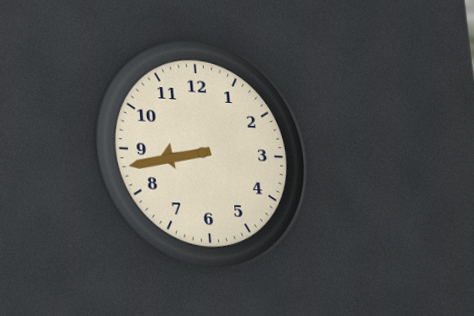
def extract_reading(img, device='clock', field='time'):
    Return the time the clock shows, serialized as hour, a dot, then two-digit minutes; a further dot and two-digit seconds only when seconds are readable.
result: 8.43
